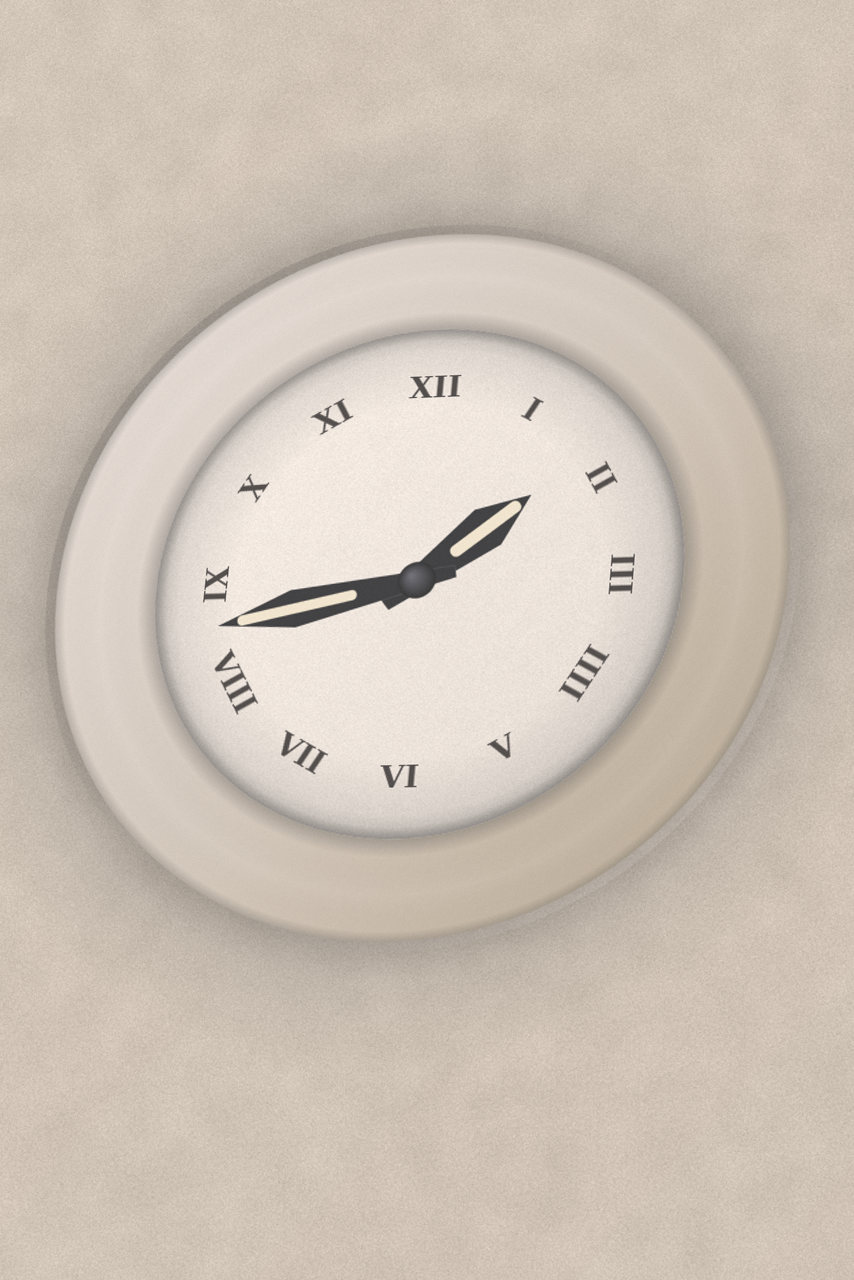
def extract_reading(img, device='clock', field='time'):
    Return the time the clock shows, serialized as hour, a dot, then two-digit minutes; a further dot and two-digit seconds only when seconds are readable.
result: 1.43
